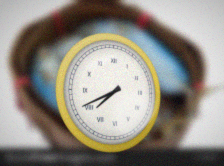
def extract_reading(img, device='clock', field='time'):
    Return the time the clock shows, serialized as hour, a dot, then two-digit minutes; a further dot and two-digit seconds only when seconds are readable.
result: 7.41
